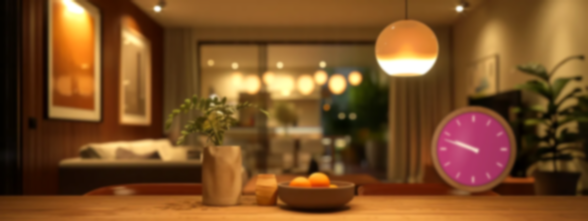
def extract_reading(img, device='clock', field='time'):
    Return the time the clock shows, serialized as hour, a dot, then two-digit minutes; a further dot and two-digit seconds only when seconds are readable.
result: 9.48
